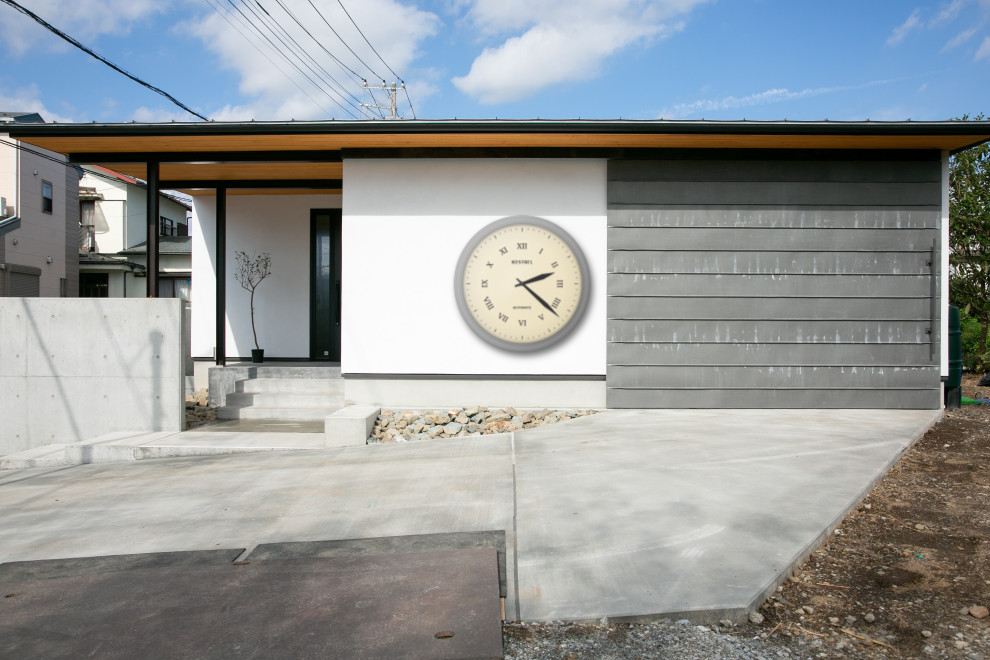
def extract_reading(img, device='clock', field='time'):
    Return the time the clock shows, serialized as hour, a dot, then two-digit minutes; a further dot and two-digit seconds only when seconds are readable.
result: 2.22
